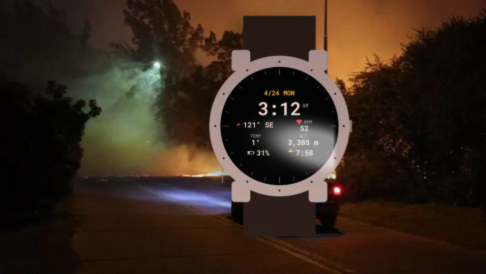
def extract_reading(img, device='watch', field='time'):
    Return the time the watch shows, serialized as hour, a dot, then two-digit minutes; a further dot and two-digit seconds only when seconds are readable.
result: 3.12
